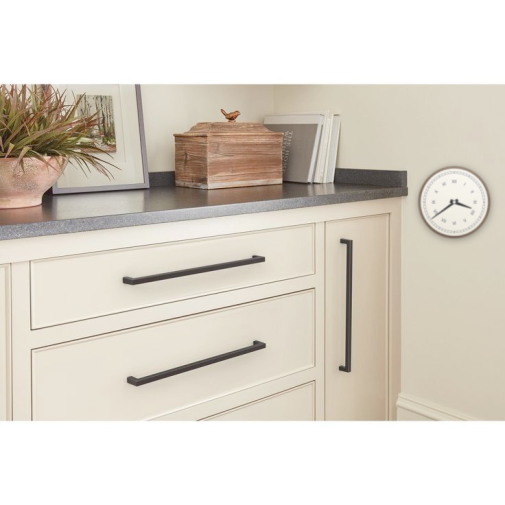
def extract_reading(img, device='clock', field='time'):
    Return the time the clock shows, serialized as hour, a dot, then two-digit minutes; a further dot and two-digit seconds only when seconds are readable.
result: 3.39
